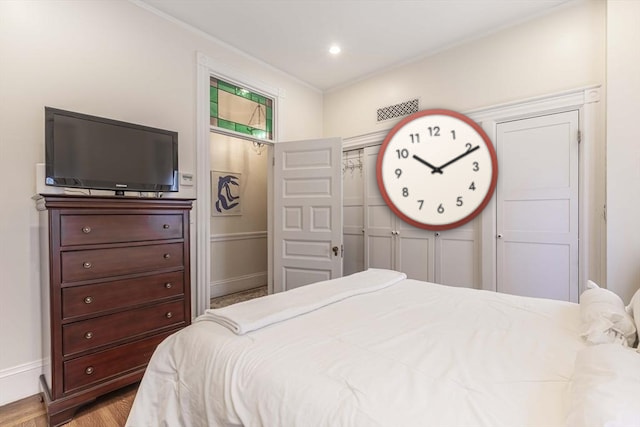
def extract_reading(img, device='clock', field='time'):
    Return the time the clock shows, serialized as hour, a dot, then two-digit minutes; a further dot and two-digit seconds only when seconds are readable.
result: 10.11
